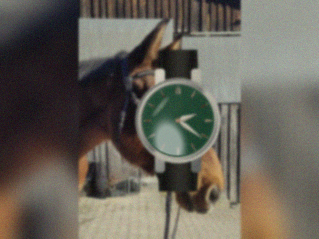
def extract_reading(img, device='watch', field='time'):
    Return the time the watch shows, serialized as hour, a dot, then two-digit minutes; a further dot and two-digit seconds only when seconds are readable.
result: 2.21
